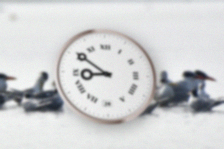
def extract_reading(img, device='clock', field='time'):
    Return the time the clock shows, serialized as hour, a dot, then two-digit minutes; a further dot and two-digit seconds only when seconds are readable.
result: 8.51
